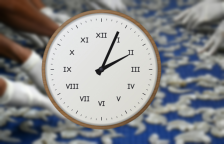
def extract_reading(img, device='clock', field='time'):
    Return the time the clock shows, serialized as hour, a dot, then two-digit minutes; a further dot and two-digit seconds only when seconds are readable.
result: 2.04
